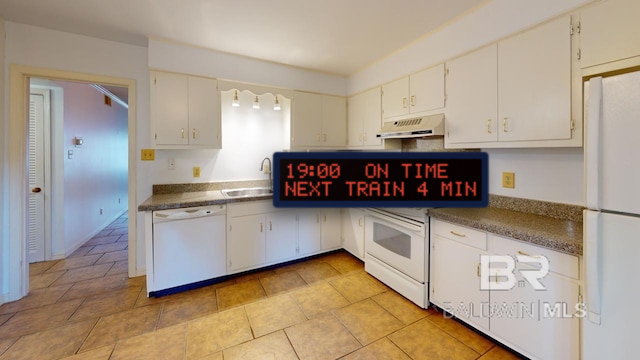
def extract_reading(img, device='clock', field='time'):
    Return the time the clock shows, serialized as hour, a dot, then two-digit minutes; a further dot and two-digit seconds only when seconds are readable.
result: 19.00
